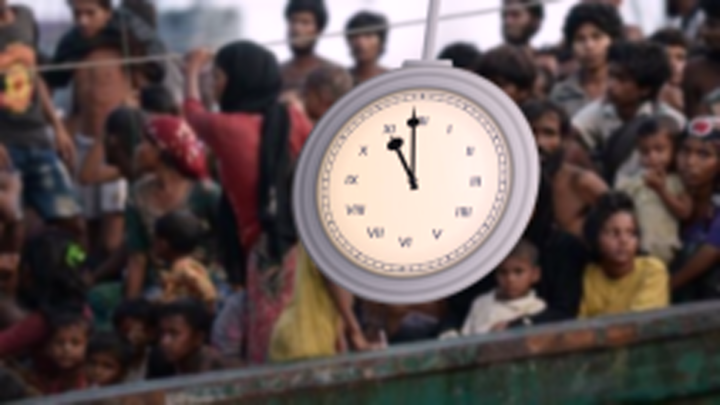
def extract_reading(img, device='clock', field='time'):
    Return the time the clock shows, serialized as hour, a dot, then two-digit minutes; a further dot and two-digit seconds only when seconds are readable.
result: 10.59
